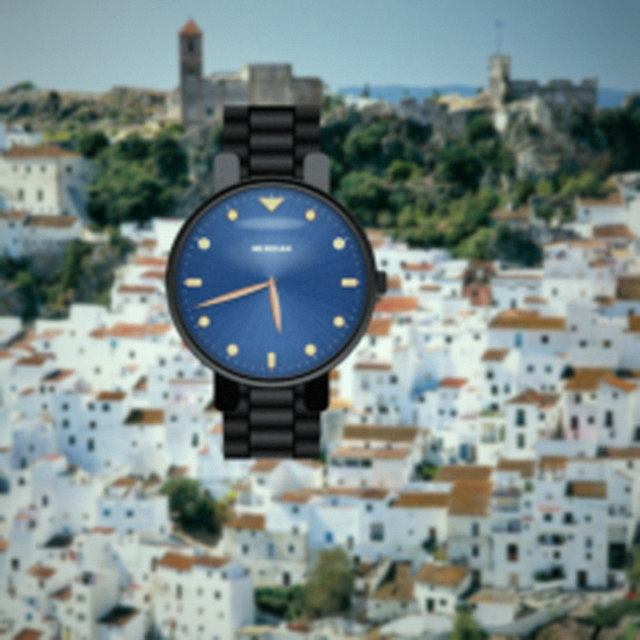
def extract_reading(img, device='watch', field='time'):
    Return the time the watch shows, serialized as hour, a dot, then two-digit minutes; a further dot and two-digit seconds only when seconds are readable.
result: 5.42
